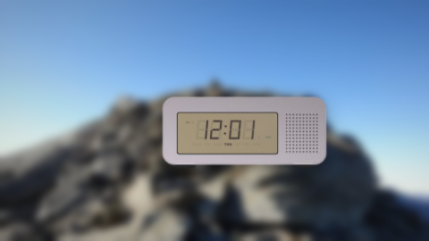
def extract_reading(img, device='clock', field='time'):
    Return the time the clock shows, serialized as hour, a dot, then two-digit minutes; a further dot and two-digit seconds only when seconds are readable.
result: 12.01
